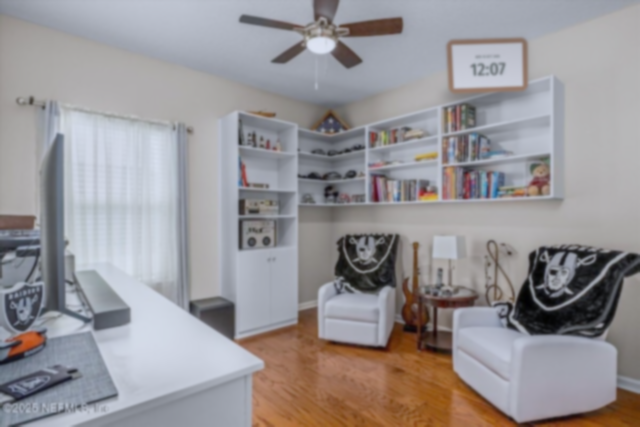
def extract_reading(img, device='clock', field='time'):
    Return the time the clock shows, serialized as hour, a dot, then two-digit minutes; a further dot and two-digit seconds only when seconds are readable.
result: 12.07
